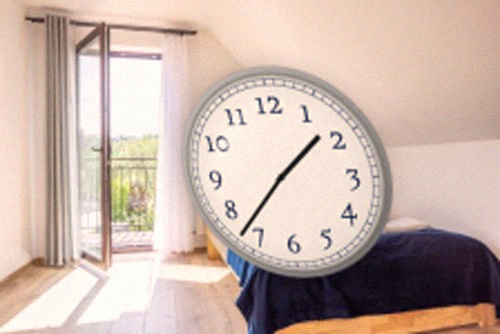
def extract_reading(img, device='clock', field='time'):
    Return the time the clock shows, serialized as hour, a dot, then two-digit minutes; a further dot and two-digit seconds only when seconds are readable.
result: 1.37
